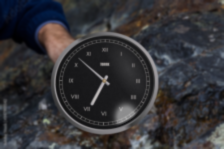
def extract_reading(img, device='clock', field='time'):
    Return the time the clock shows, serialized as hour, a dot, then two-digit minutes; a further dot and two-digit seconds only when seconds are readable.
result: 6.52
